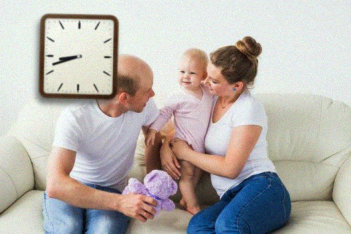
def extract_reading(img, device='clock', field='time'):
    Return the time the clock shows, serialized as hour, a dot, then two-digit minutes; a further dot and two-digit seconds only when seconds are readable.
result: 8.42
